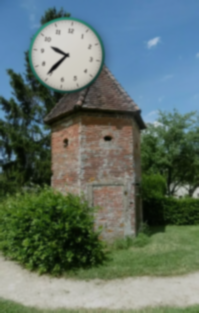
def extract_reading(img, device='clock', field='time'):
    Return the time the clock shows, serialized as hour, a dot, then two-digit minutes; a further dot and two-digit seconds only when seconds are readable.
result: 9.36
